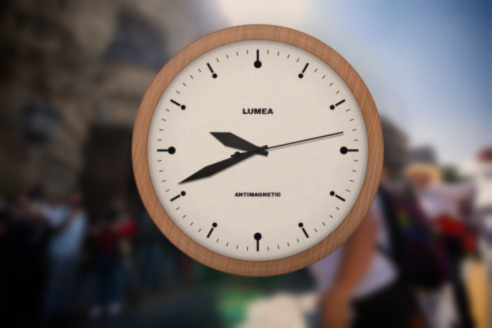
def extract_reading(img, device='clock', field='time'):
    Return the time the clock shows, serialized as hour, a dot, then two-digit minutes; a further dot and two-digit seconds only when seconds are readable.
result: 9.41.13
